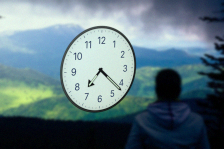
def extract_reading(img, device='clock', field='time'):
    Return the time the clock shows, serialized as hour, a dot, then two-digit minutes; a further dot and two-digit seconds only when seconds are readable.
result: 7.22
